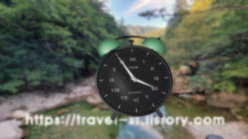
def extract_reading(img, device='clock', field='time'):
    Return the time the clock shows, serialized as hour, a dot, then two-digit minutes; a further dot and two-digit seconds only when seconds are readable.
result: 3.55
